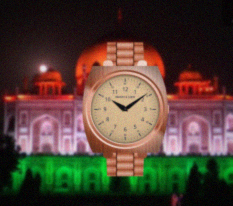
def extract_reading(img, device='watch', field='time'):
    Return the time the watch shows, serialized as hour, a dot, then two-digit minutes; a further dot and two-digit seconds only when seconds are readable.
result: 10.09
